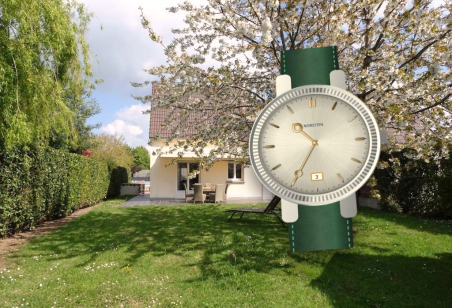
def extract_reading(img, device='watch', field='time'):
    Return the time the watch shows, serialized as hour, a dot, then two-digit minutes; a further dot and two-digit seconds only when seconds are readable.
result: 10.35
